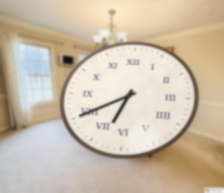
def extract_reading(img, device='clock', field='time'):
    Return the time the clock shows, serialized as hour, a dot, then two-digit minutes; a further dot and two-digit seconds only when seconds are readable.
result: 6.40
